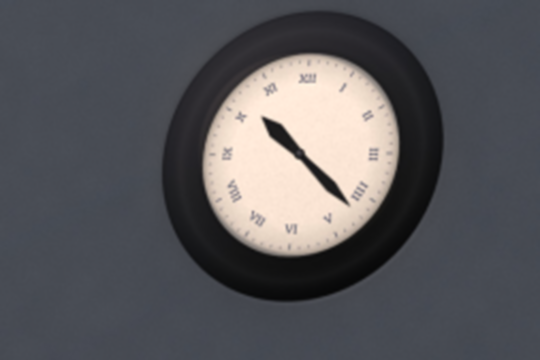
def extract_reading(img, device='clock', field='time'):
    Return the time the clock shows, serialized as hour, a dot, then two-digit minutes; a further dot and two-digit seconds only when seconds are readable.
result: 10.22
